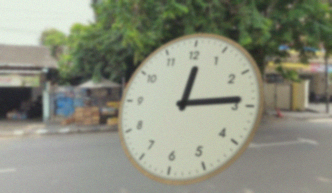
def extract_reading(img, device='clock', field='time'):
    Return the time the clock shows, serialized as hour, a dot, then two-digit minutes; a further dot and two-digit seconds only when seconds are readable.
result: 12.14
